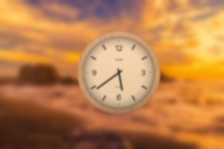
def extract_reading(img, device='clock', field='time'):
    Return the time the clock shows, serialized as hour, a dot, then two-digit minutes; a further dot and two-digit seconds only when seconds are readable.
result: 5.39
